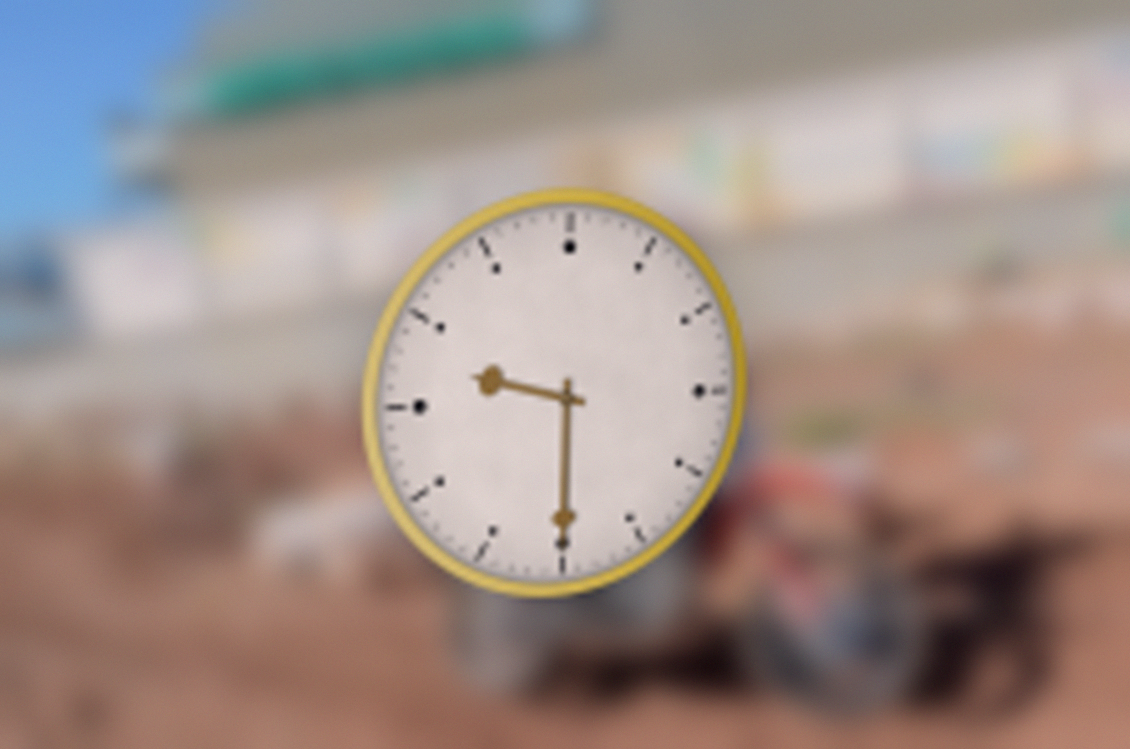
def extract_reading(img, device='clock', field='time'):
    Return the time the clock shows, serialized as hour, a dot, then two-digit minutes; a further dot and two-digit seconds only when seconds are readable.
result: 9.30
